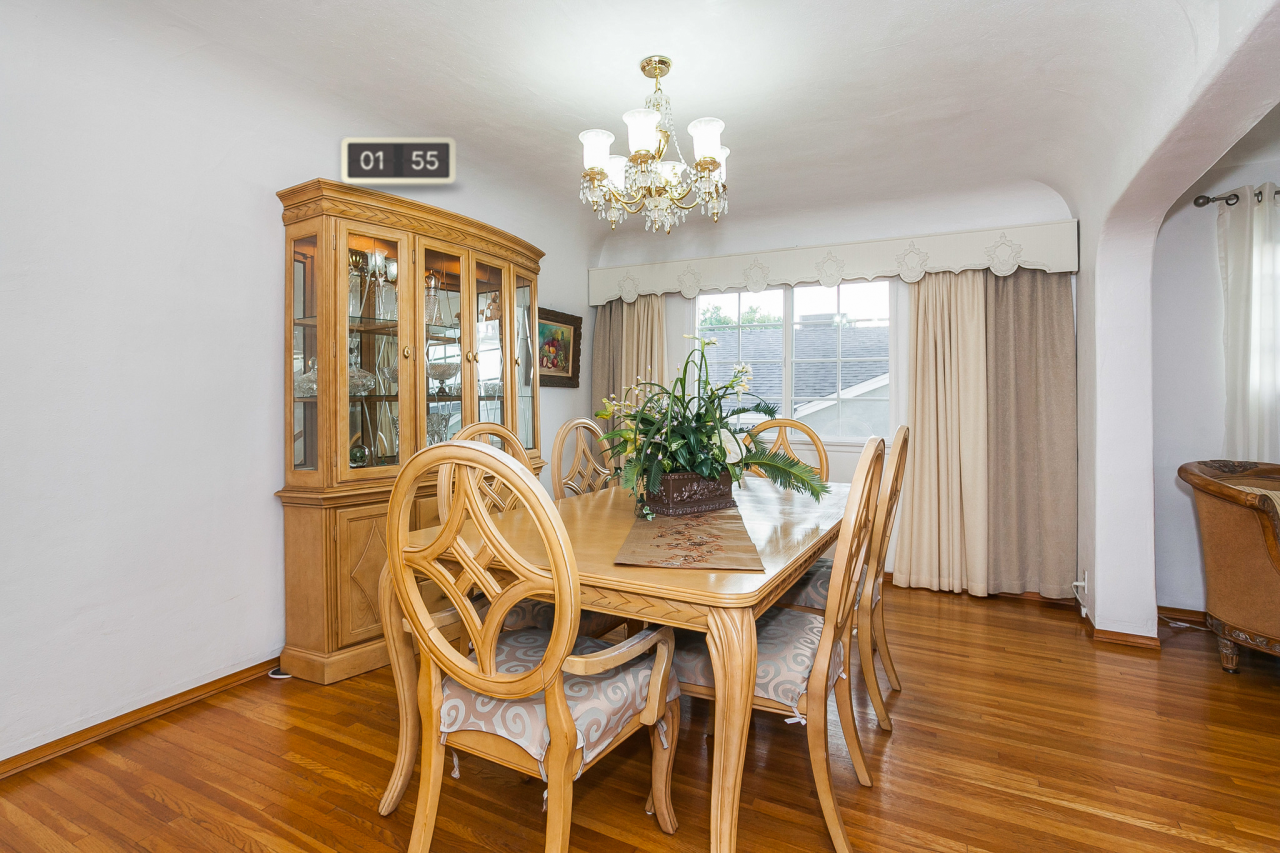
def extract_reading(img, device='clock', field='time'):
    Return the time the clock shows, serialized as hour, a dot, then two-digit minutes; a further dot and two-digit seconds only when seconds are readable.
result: 1.55
